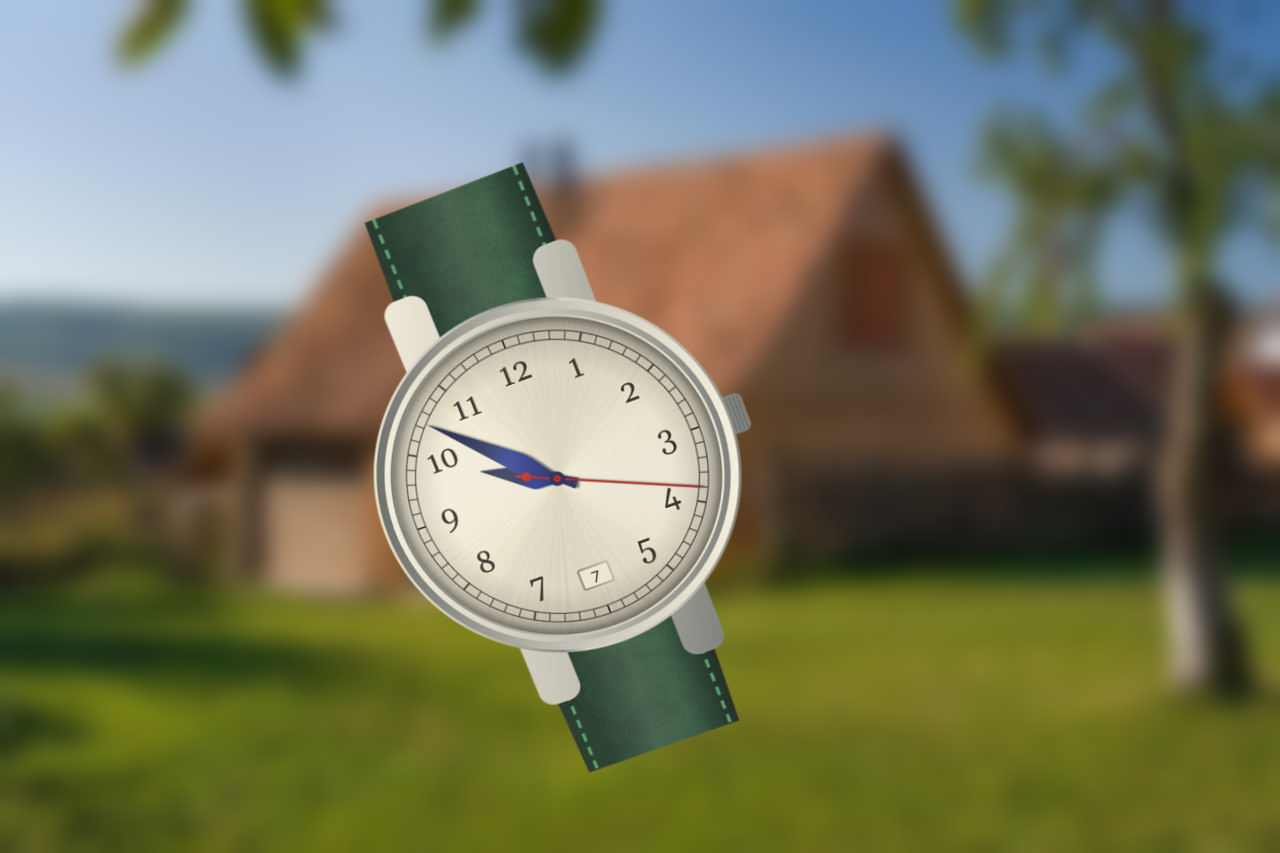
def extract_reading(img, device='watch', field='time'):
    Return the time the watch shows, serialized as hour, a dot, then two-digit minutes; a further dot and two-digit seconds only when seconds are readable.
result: 9.52.19
